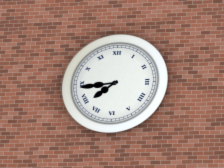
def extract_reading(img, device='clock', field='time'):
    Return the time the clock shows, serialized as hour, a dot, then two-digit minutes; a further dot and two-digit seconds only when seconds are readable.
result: 7.44
